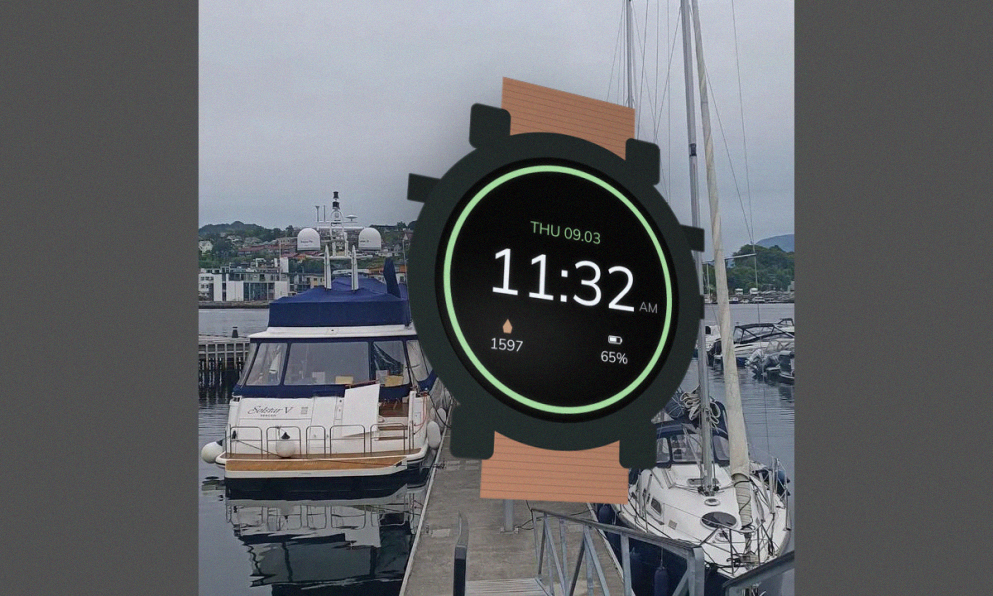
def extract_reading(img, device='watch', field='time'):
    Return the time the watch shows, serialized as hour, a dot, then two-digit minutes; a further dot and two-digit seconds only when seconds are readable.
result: 11.32
